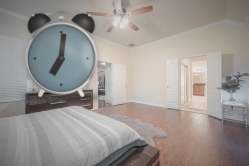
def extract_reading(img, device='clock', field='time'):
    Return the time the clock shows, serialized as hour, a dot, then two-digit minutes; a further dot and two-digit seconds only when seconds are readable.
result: 7.01
